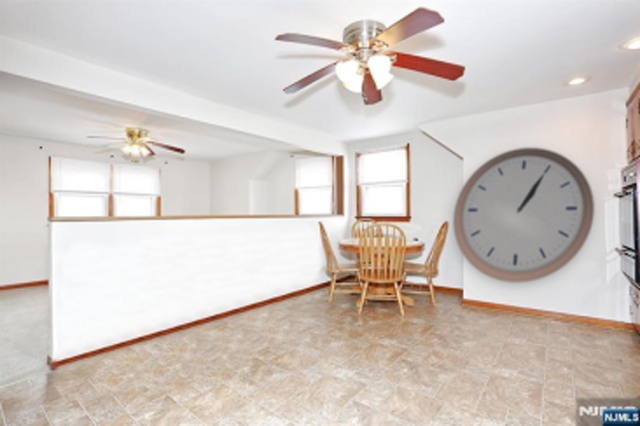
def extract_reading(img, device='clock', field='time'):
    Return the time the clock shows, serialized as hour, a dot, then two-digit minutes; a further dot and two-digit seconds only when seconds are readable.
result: 1.05
